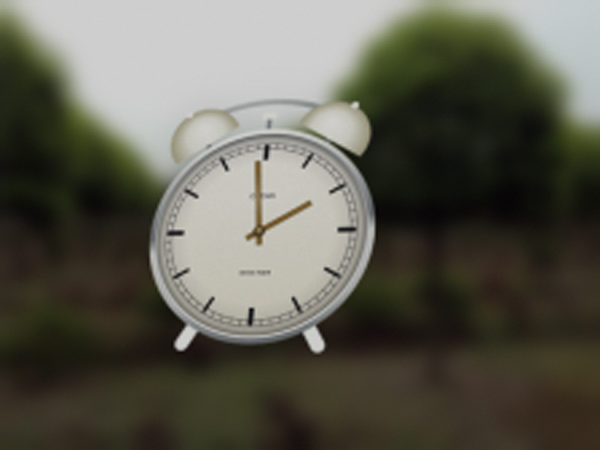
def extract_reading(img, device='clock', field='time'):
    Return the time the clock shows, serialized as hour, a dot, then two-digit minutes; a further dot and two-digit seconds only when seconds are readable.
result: 1.59
